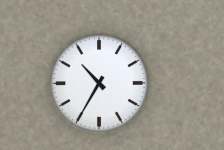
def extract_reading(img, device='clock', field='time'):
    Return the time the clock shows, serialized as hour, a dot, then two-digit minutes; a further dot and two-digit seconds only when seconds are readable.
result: 10.35
